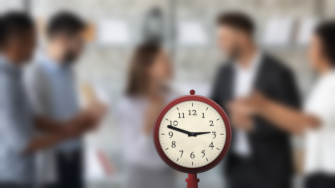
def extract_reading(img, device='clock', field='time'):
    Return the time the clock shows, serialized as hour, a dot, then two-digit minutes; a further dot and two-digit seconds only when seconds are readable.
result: 2.48
